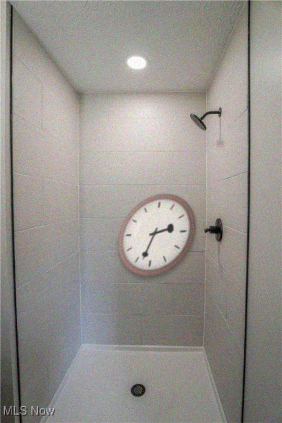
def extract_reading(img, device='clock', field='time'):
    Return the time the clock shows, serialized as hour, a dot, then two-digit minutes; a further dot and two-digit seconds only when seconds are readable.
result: 2.33
